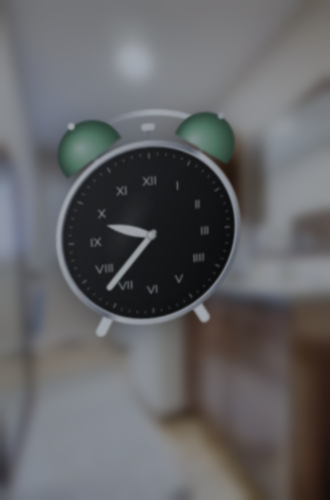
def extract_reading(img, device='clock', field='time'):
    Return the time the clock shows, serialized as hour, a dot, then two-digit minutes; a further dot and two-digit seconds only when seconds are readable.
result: 9.37
